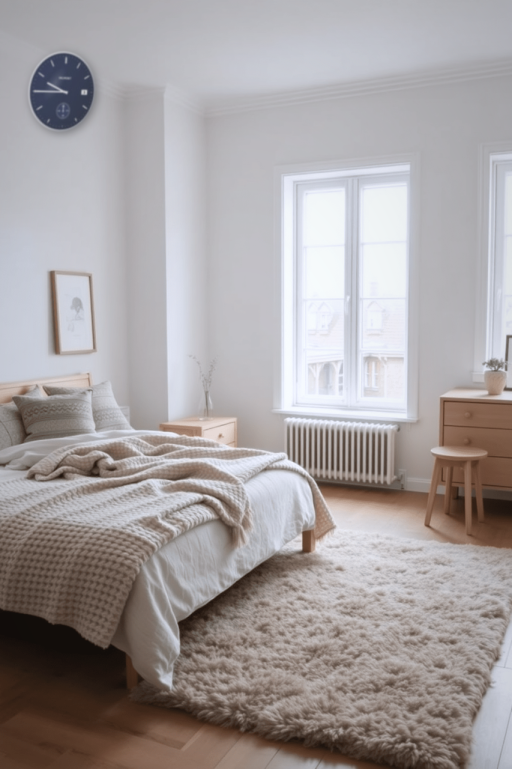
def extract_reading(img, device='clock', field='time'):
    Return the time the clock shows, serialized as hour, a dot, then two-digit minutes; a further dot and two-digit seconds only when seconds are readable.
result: 9.45
